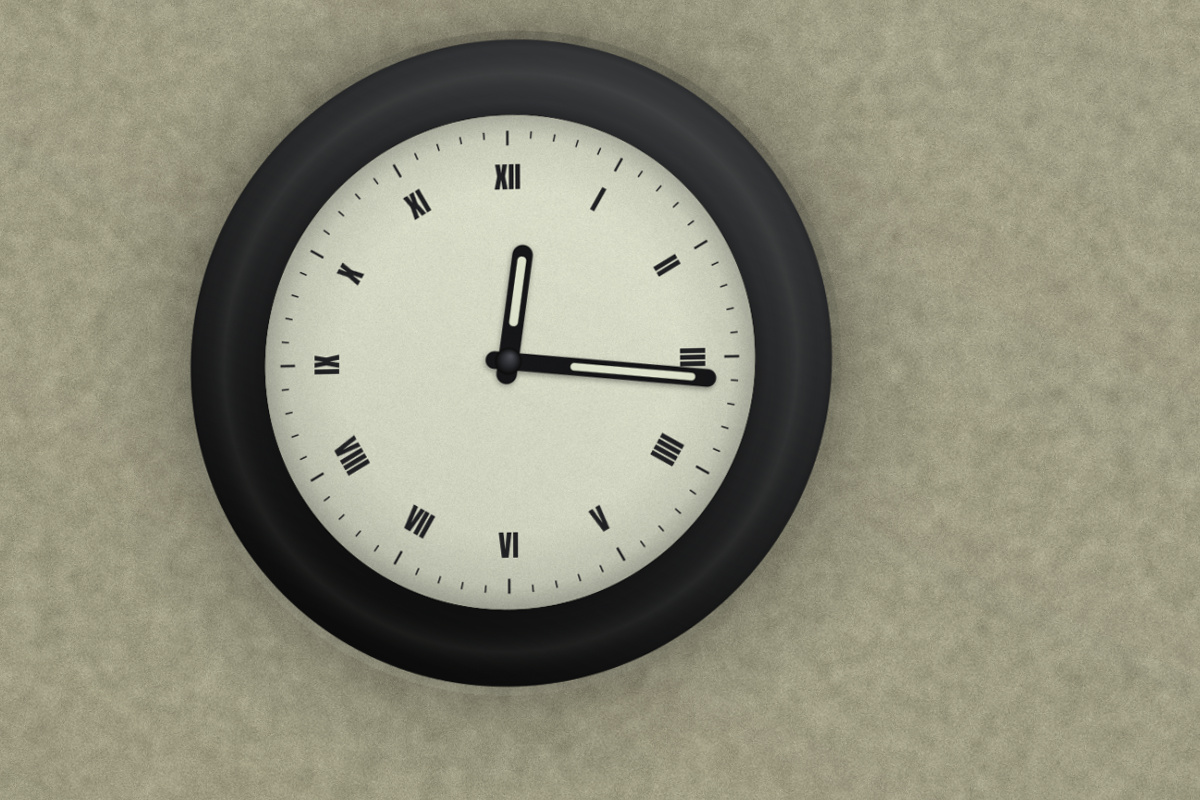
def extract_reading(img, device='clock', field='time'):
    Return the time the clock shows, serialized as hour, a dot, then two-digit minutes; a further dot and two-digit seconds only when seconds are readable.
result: 12.16
